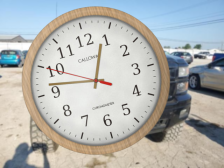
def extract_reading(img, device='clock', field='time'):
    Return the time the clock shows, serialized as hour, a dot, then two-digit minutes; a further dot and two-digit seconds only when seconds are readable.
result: 12.46.50
